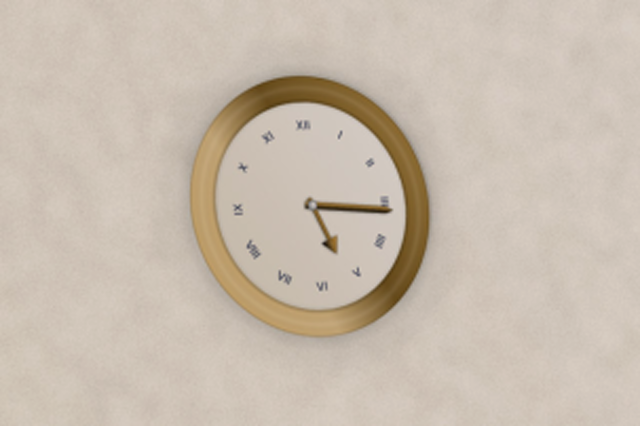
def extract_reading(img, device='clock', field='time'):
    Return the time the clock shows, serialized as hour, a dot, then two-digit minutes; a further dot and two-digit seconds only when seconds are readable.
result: 5.16
